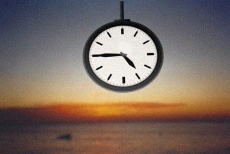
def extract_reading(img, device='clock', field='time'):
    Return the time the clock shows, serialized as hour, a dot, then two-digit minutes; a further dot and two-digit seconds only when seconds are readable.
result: 4.45
